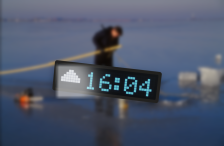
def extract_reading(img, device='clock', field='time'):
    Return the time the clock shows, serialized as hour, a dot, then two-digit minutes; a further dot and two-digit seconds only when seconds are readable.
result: 16.04
